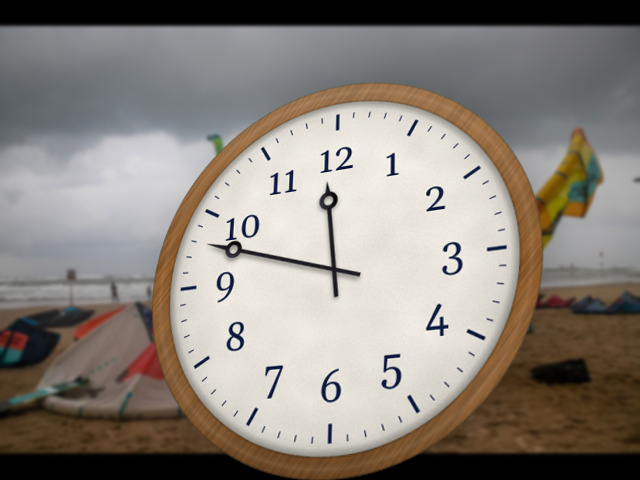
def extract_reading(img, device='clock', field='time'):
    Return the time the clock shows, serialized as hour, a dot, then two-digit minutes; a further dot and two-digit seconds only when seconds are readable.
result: 11.48
